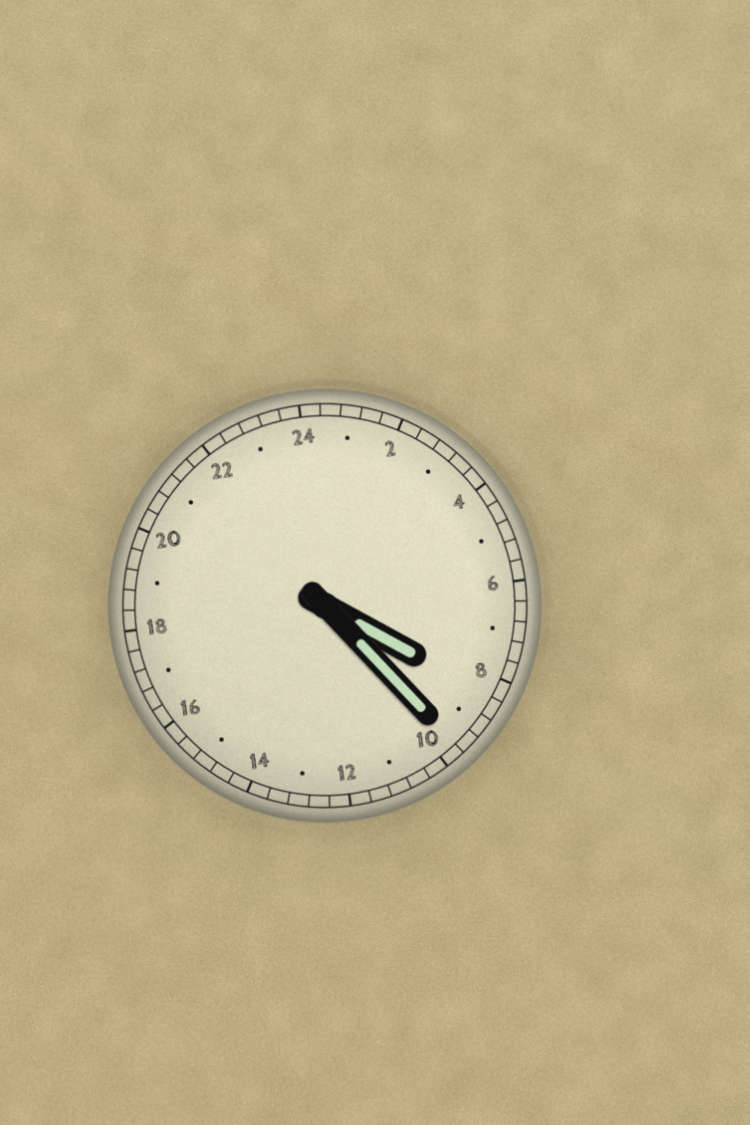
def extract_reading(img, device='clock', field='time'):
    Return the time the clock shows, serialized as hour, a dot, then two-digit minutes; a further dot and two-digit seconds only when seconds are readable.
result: 8.24
